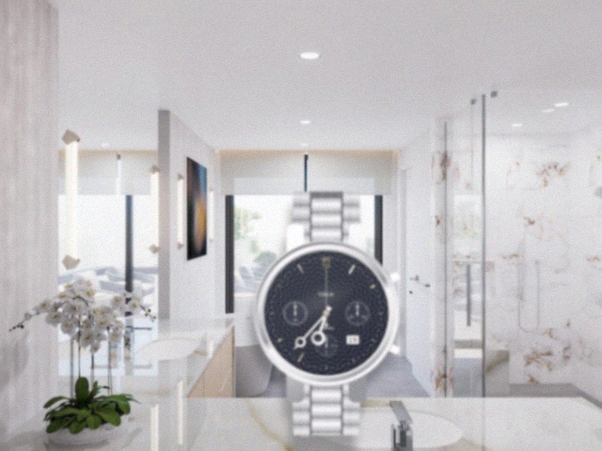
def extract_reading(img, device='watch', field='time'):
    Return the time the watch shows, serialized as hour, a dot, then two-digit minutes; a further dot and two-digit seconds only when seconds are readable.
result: 6.37
